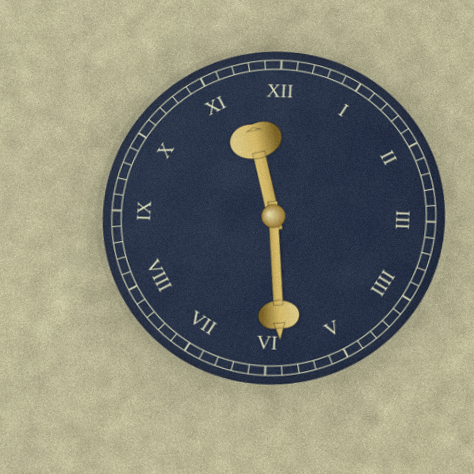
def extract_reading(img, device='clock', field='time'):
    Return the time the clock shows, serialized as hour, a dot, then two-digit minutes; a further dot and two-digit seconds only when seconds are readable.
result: 11.29
